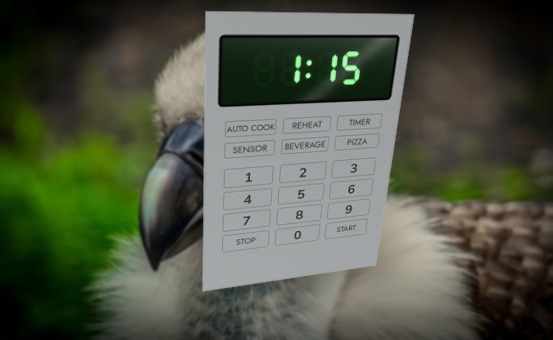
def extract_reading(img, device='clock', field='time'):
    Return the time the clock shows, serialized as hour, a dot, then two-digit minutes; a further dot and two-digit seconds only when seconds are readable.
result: 1.15
